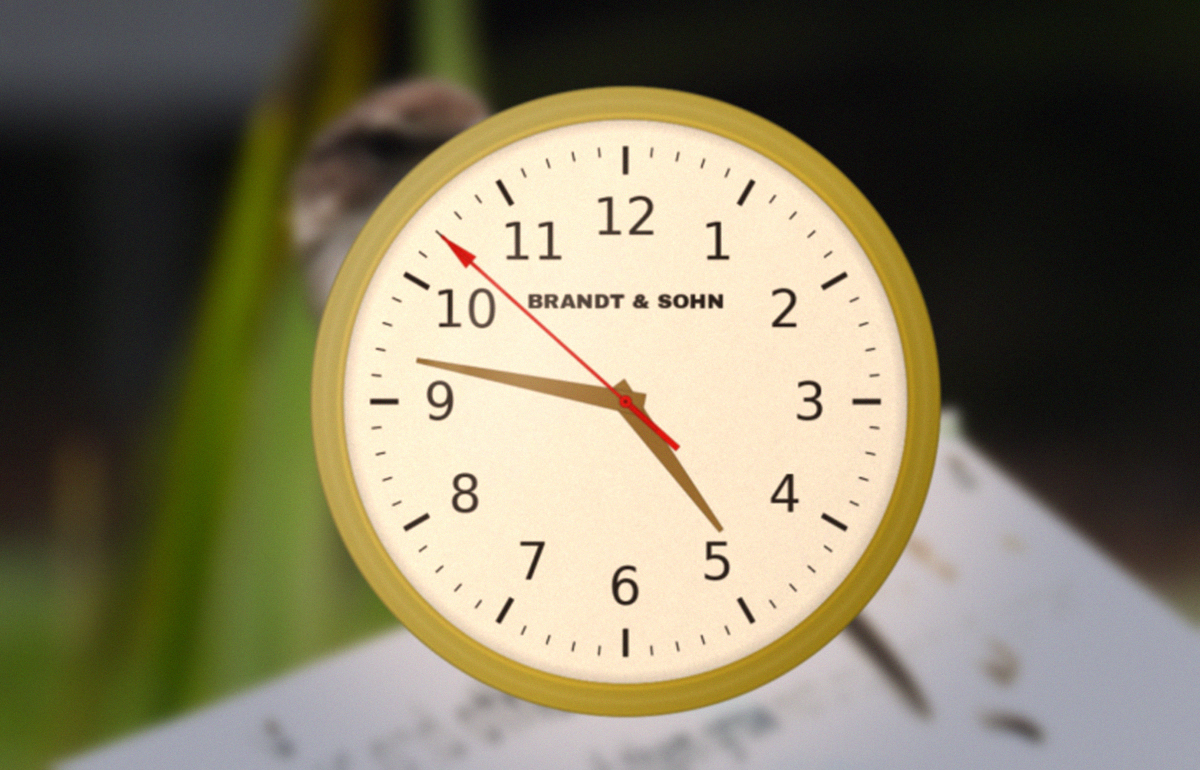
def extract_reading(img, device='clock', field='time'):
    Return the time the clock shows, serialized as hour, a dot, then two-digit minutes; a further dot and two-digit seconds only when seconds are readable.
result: 4.46.52
